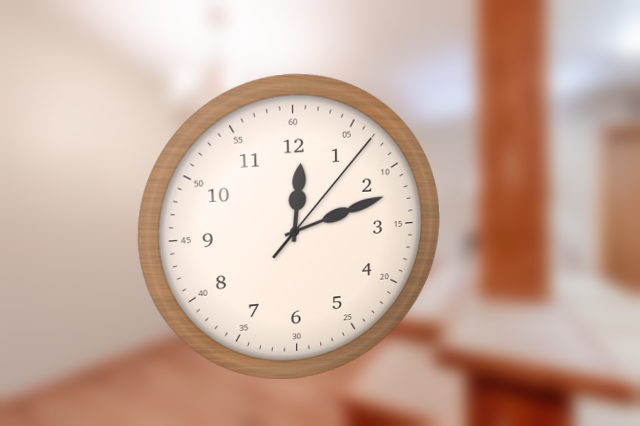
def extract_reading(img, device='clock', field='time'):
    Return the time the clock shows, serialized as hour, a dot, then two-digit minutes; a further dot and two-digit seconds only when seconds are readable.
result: 12.12.07
